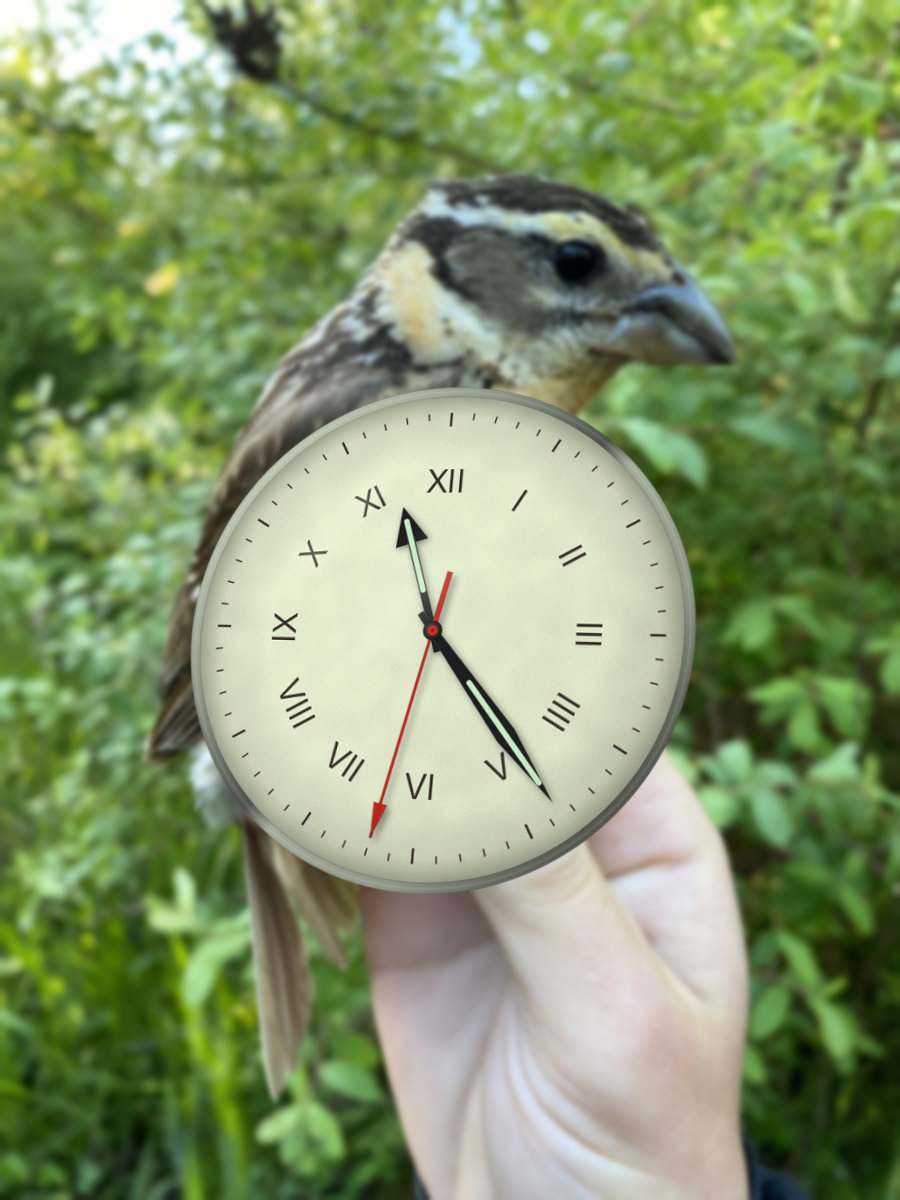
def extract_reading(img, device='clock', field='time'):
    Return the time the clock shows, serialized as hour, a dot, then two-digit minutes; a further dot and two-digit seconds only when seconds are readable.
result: 11.23.32
